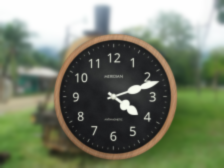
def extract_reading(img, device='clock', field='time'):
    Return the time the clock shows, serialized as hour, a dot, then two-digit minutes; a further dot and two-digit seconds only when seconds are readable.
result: 4.12
